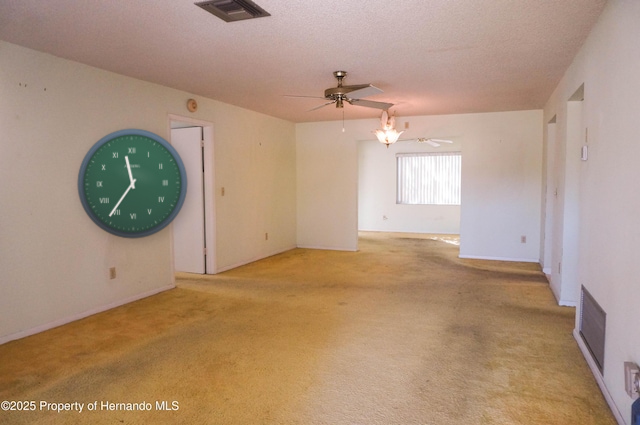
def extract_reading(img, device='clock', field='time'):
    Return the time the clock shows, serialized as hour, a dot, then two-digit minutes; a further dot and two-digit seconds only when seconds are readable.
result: 11.36
